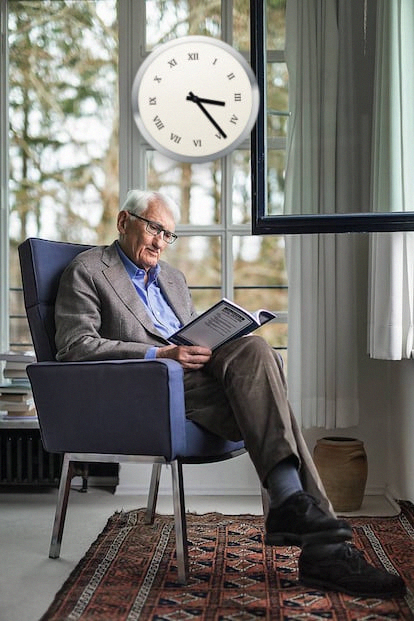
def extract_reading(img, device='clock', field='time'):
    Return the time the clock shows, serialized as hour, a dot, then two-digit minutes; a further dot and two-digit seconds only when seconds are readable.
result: 3.24
